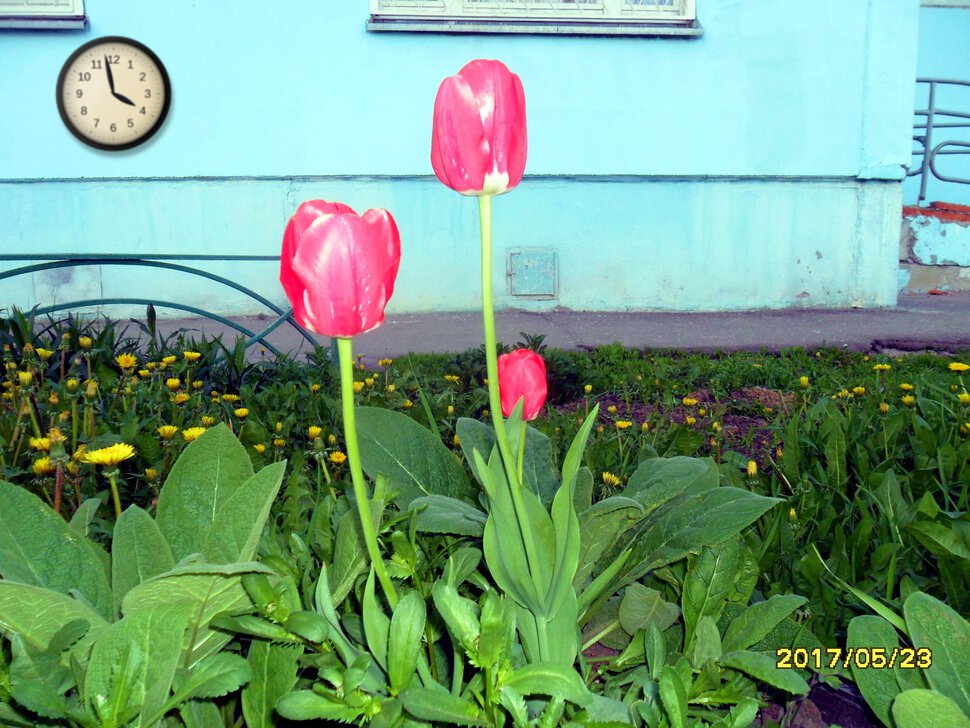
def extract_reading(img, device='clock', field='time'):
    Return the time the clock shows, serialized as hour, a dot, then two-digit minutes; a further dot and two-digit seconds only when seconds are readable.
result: 3.58
